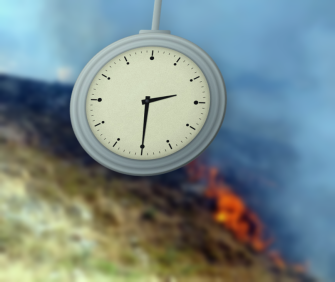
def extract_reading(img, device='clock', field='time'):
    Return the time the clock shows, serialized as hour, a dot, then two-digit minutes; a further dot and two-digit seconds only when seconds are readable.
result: 2.30
